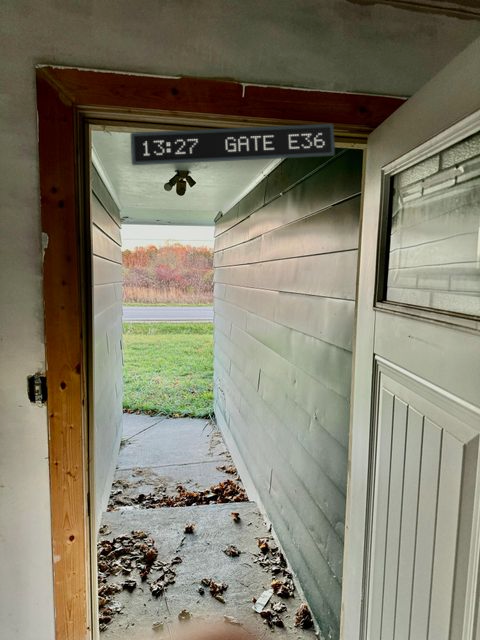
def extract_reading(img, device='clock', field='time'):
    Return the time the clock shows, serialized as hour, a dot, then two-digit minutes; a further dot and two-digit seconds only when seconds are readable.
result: 13.27
